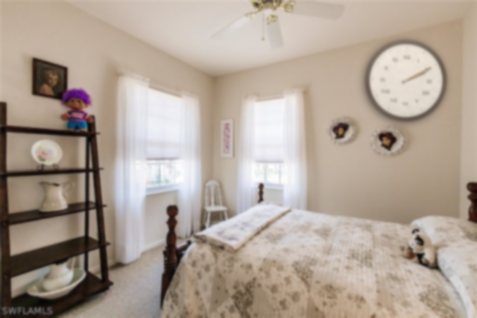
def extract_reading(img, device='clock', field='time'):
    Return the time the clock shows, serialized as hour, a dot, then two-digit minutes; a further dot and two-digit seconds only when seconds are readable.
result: 2.10
